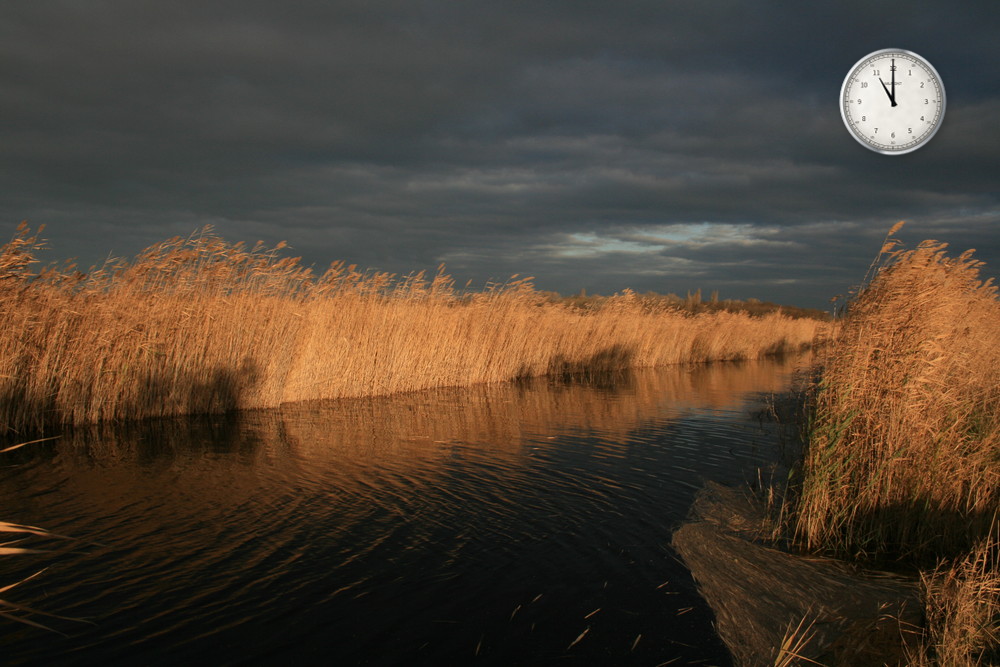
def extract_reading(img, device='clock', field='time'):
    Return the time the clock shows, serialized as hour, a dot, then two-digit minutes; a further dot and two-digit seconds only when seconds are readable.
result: 11.00
